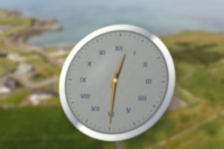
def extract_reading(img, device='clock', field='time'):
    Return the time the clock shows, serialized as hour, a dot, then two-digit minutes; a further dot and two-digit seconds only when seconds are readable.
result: 12.30
